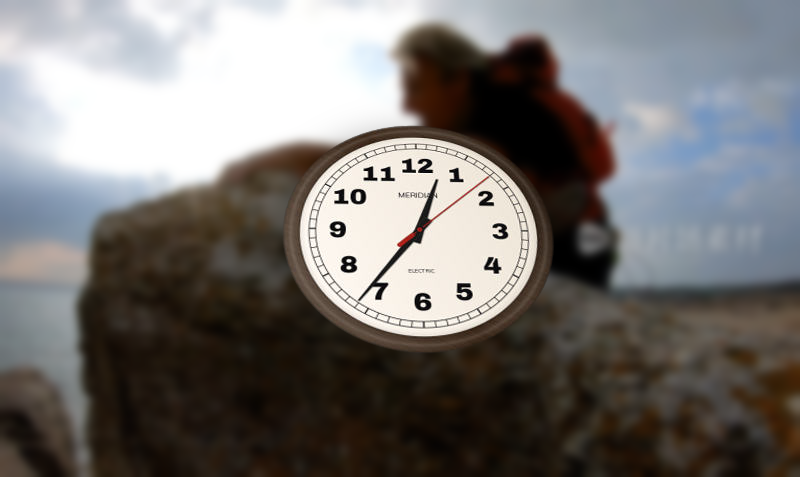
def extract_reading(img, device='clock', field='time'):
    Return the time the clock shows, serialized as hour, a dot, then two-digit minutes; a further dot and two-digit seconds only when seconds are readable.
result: 12.36.08
